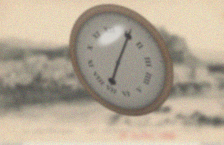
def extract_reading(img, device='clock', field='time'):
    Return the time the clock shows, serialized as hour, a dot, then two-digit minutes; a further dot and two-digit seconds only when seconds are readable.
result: 7.06
